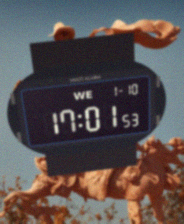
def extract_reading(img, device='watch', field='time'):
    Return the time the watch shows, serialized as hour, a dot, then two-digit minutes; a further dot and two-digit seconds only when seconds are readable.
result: 17.01.53
